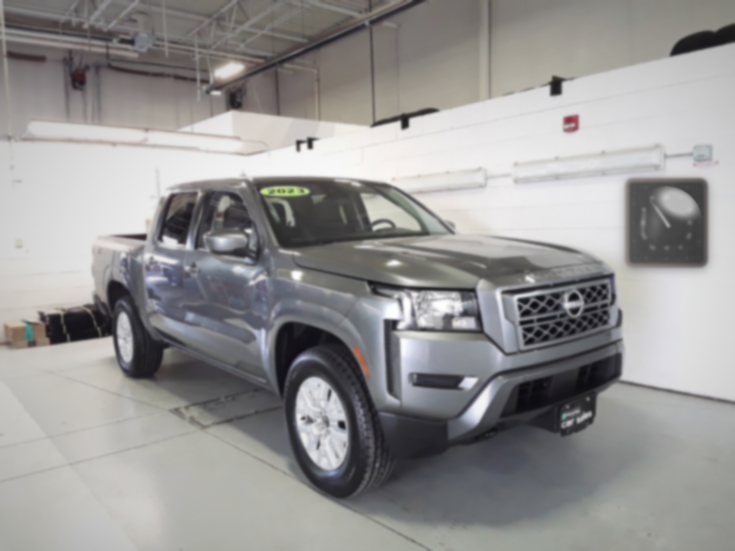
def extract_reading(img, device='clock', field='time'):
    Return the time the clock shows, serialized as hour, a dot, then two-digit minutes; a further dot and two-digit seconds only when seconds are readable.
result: 10.54
